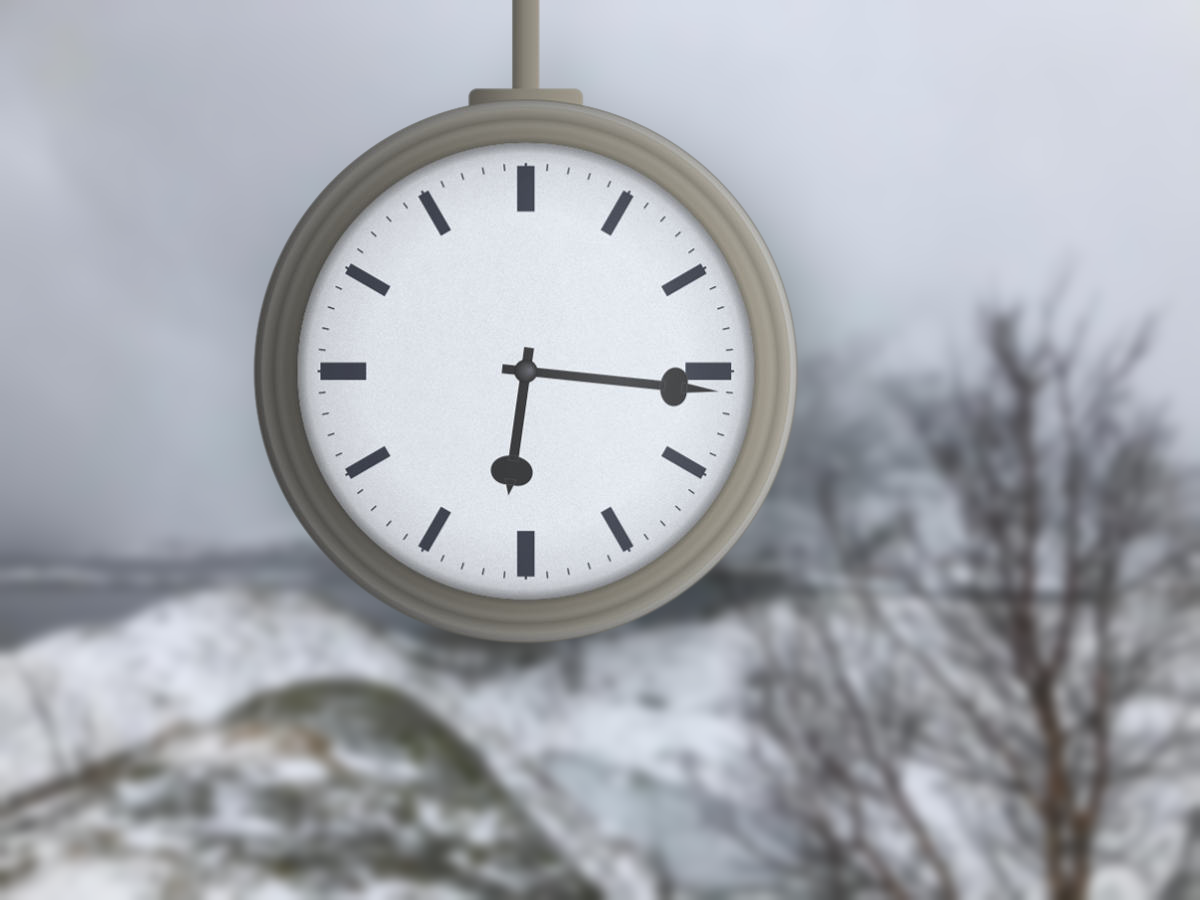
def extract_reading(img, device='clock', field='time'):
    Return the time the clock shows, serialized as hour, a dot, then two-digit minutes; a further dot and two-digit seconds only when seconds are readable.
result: 6.16
